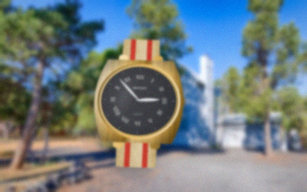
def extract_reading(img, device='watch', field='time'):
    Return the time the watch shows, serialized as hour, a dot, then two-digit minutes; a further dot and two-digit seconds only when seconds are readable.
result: 2.53
